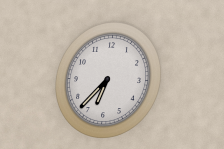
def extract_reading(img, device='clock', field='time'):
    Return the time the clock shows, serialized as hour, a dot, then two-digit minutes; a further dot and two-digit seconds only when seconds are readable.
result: 6.37
